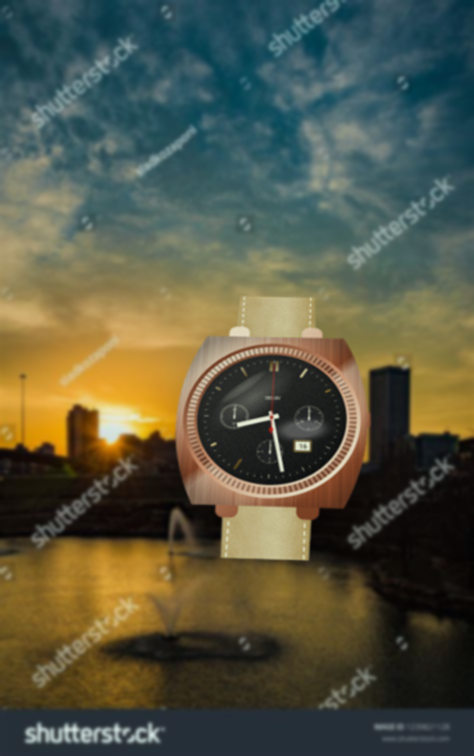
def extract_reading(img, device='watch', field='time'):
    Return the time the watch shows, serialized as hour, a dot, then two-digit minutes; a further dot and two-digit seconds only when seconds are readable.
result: 8.28
